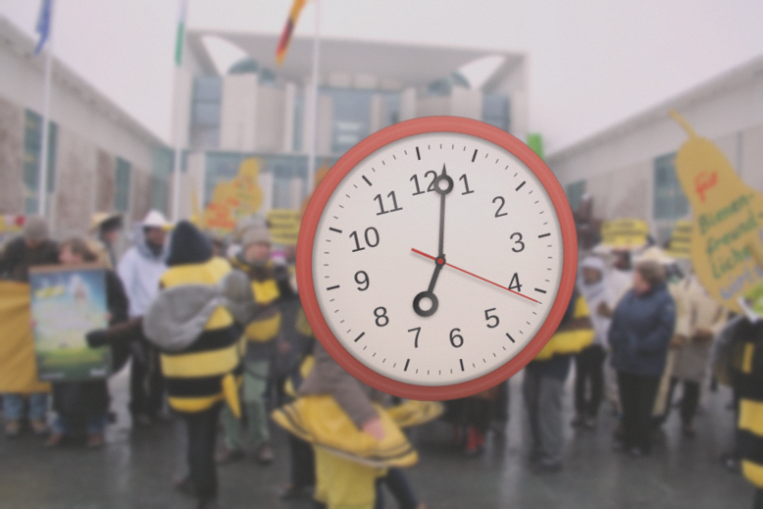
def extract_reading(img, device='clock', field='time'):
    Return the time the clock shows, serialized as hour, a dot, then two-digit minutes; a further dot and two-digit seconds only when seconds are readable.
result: 7.02.21
